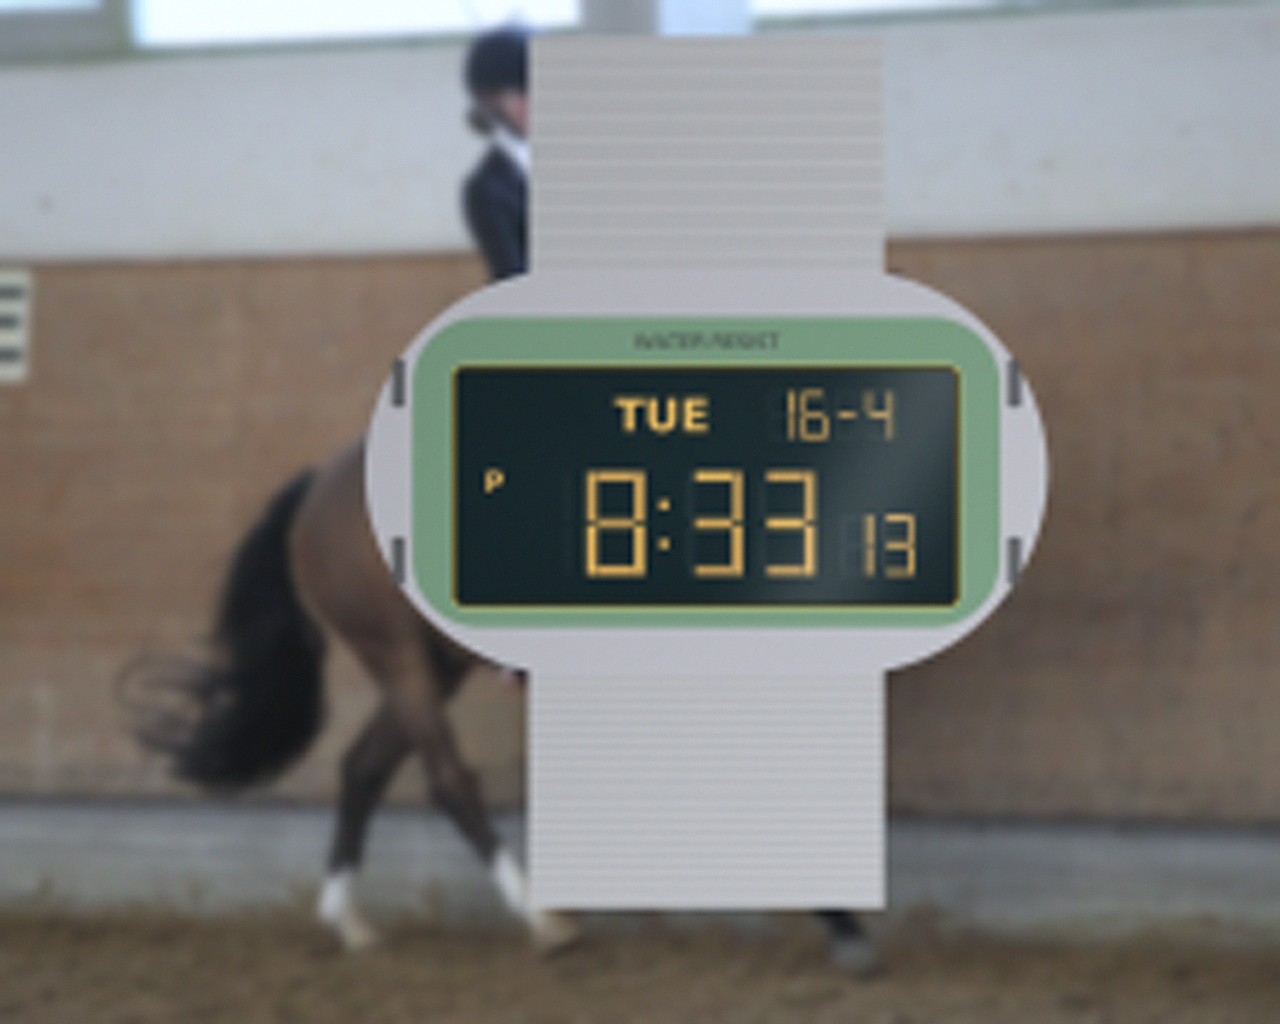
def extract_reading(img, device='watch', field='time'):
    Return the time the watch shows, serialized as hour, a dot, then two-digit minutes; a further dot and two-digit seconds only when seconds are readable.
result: 8.33.13
